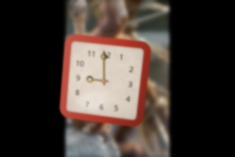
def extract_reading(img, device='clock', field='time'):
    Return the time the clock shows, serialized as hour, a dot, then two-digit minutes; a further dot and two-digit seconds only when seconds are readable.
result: 8.59
